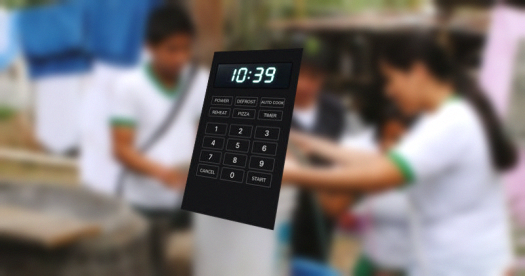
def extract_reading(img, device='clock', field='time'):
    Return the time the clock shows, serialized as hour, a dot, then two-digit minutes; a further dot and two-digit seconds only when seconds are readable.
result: 10.39
